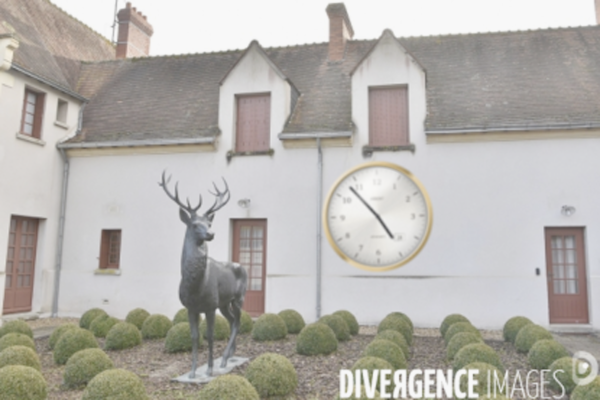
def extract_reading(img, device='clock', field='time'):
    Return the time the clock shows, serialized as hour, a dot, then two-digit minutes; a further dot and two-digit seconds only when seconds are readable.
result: 4.53
